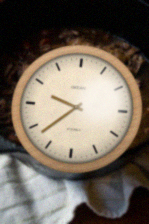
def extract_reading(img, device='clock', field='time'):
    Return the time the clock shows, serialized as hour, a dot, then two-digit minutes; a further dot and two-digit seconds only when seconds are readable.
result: 9.38
